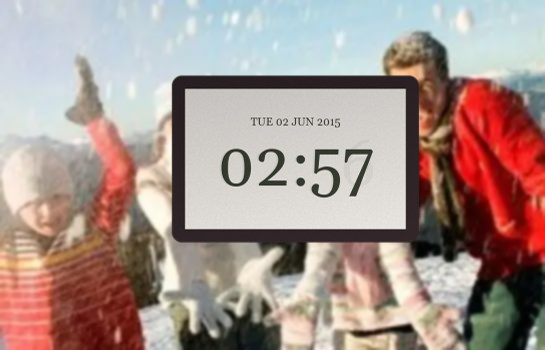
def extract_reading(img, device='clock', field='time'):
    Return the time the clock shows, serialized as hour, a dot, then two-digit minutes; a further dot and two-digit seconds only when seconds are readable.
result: 2.57
